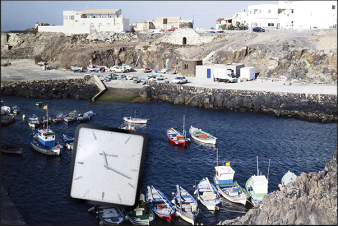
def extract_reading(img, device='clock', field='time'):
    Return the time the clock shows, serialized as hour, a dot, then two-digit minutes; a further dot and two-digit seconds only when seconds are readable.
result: 11.18
